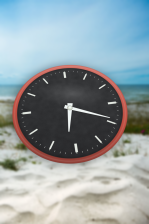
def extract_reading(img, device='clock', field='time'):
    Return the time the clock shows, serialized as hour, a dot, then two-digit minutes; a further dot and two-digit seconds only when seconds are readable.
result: 6.19
